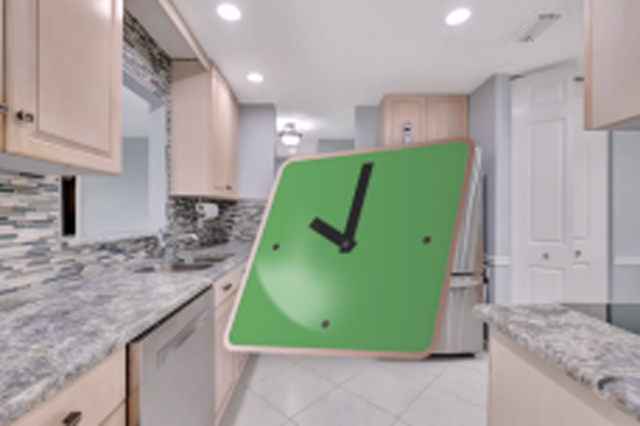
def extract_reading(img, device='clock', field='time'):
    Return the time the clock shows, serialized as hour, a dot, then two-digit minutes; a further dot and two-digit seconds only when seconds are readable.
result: 10.00
